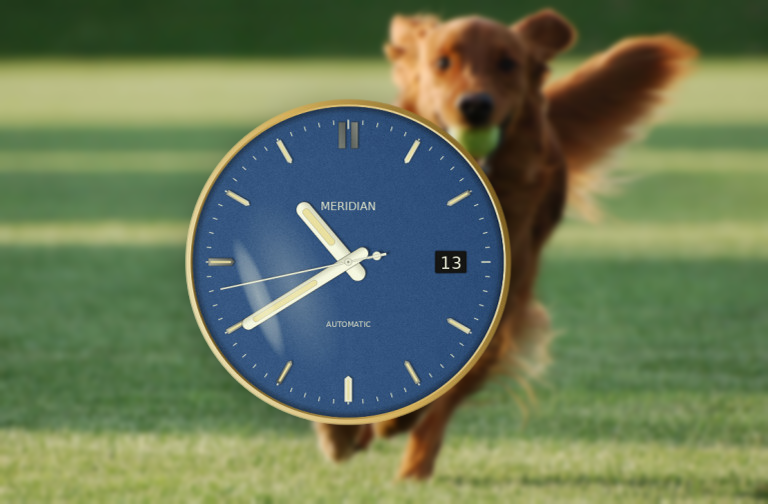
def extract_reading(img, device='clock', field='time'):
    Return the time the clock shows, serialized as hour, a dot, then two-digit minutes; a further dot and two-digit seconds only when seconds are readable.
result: 10.39.43
